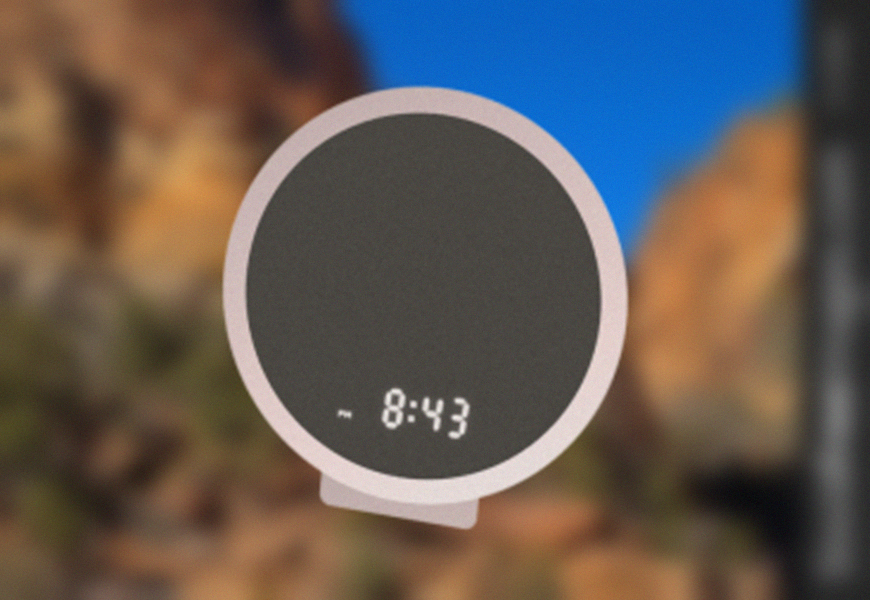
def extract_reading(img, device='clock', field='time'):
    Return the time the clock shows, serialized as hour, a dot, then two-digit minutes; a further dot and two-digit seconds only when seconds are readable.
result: 8.43
